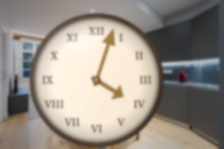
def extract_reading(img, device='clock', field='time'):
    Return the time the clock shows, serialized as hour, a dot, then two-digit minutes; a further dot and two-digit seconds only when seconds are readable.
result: 4.03
